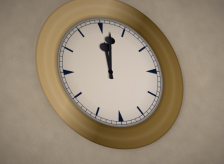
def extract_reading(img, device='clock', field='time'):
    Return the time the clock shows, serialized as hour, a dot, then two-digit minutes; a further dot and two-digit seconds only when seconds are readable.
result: 12.02
